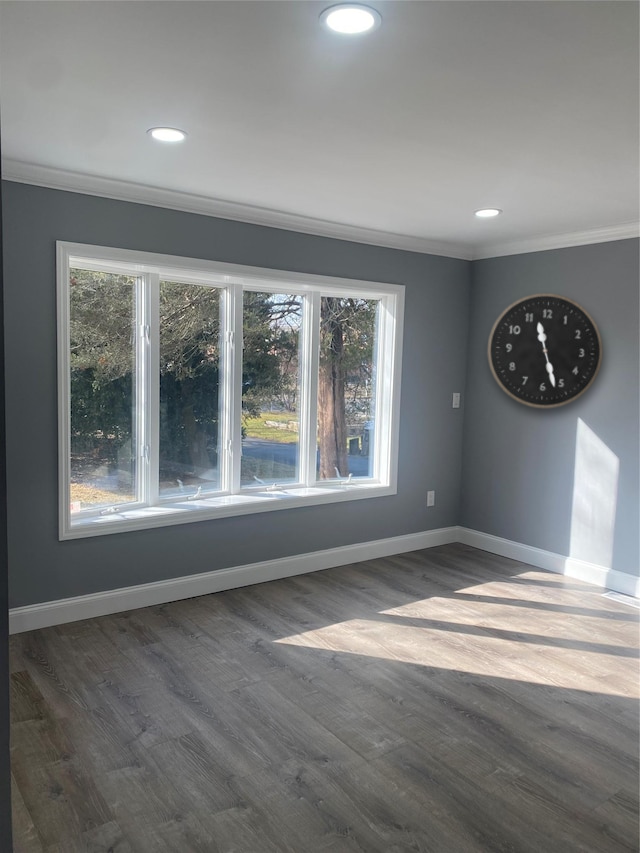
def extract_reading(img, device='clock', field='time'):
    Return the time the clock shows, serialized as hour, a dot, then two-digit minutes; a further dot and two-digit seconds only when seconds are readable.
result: 11.27
